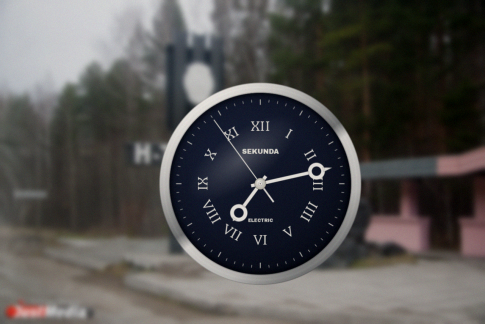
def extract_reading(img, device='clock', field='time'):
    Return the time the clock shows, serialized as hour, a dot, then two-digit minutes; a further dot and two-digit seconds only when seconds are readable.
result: 7.12.54
